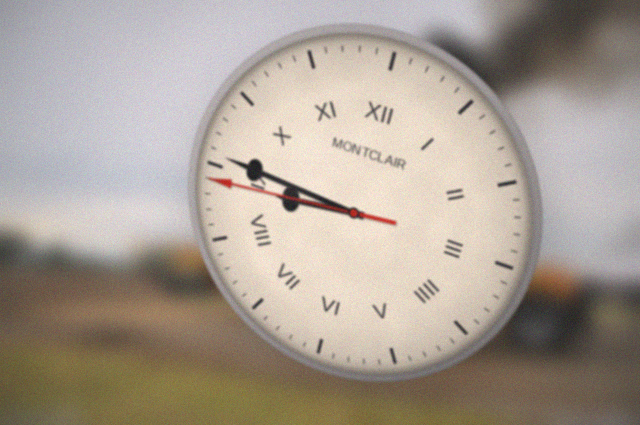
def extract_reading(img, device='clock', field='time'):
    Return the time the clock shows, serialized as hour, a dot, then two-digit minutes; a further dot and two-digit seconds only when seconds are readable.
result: 8.45.44
